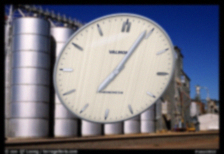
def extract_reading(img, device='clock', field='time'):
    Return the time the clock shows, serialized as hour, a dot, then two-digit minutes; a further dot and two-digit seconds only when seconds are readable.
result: 7.04
